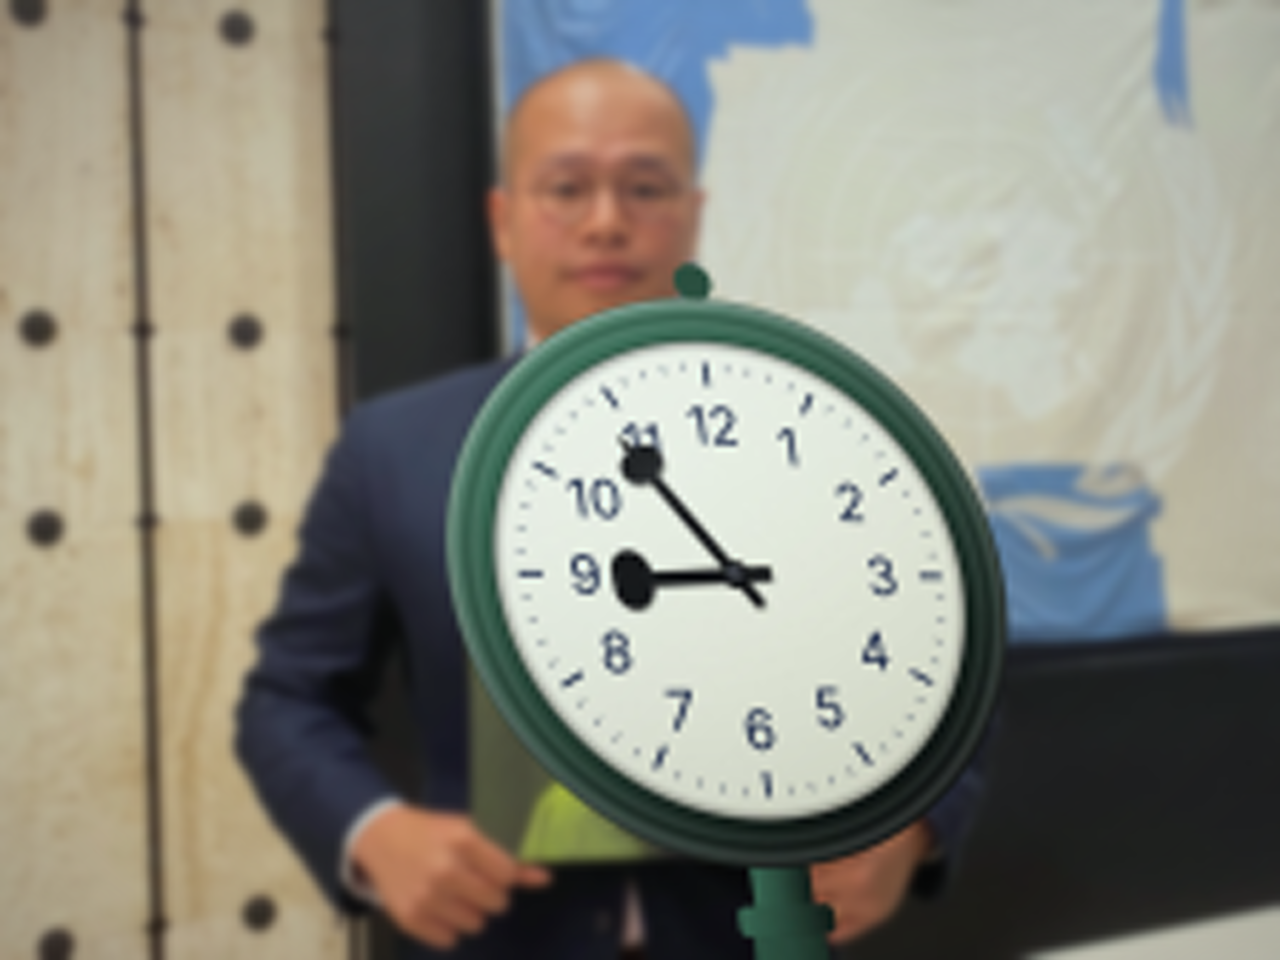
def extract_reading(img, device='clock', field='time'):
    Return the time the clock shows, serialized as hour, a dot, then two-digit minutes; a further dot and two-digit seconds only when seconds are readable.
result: 8.54
